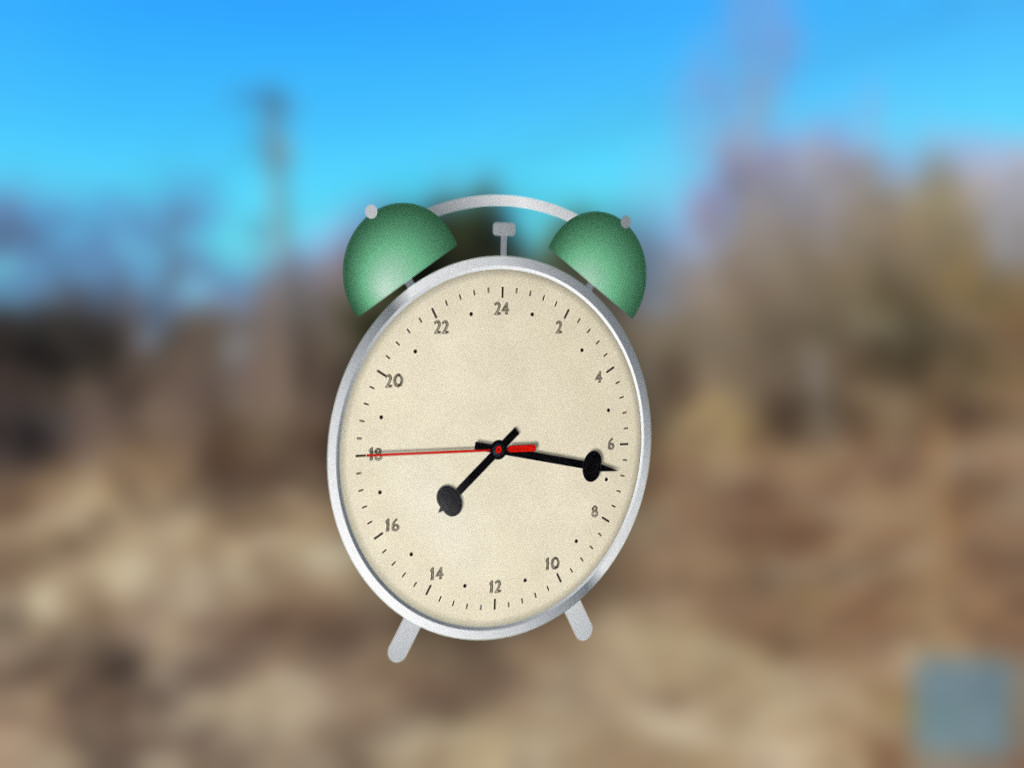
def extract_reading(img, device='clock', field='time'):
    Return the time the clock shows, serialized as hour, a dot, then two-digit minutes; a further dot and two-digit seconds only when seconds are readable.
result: 15.16.45
